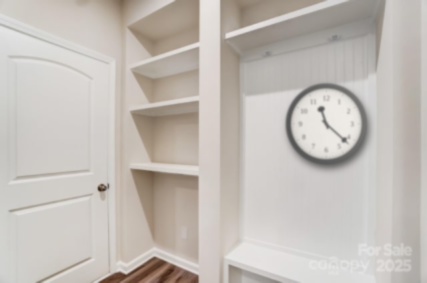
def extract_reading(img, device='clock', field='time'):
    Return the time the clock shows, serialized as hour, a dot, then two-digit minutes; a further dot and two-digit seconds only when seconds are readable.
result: 11.22
